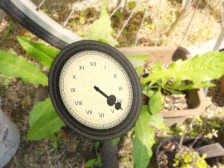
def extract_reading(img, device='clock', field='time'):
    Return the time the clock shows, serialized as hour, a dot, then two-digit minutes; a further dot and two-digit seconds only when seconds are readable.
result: 4.22
